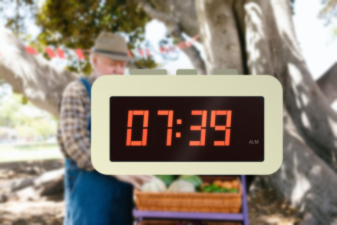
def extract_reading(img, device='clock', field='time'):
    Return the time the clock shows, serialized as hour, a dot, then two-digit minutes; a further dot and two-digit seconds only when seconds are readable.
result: 7.39
